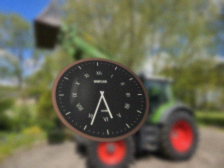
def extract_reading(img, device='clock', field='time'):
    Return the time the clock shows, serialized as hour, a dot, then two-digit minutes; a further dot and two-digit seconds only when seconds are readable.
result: 5.34
